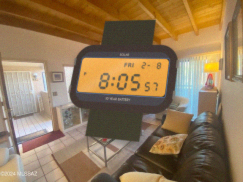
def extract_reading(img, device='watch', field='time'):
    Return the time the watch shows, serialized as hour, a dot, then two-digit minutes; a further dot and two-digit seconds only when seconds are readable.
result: 8.05.57
